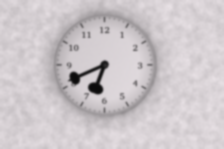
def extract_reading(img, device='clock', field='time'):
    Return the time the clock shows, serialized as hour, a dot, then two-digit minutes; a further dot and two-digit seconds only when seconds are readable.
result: 6.41
